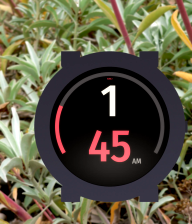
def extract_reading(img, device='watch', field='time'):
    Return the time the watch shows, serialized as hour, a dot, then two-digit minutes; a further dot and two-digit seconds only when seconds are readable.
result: 1.45
